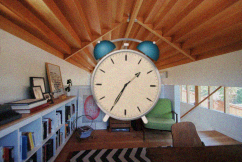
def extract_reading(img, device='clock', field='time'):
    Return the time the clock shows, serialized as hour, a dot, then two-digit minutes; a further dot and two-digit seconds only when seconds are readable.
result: 1.35
